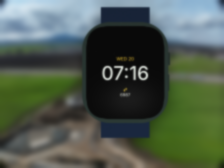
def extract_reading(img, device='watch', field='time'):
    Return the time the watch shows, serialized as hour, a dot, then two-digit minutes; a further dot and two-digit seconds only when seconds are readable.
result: 7.16
